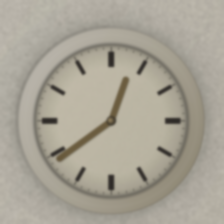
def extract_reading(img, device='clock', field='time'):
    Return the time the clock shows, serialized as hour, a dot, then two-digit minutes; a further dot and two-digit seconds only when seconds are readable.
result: 12.39
